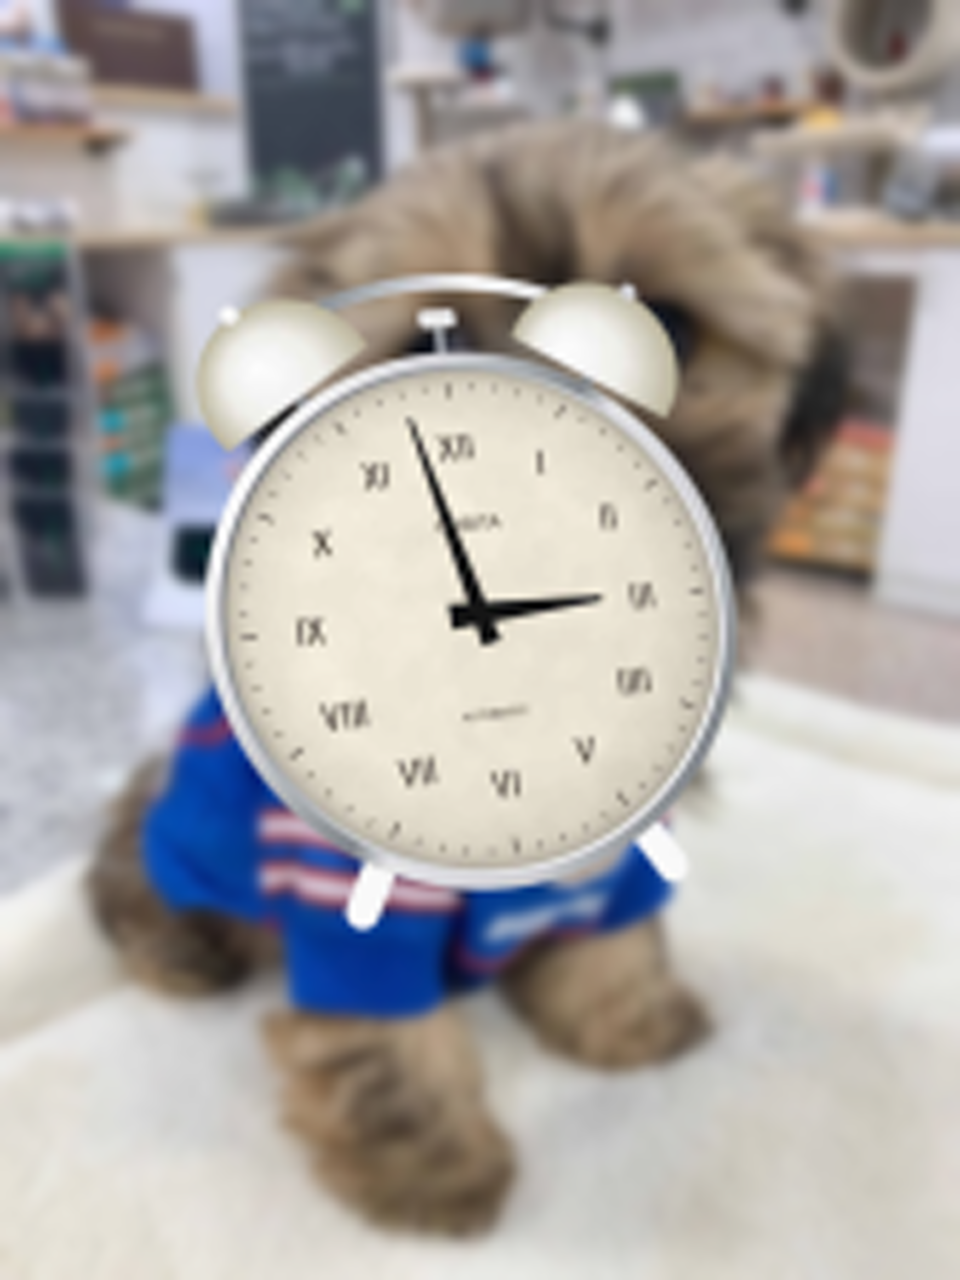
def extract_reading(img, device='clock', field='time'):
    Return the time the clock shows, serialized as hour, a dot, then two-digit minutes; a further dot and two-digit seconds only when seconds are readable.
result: 2.58
